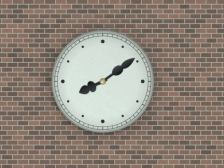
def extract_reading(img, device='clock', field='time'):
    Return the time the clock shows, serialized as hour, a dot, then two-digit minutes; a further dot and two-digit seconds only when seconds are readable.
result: 8.09
